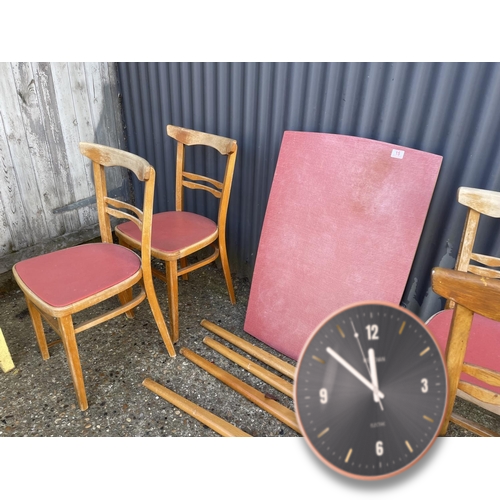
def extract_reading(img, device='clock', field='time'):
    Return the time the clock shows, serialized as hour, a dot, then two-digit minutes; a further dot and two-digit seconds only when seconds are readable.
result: 11.51.57
